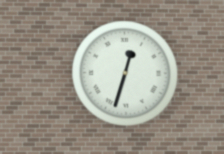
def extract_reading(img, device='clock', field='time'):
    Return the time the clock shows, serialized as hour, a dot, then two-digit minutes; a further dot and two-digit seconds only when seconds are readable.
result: 12.33
